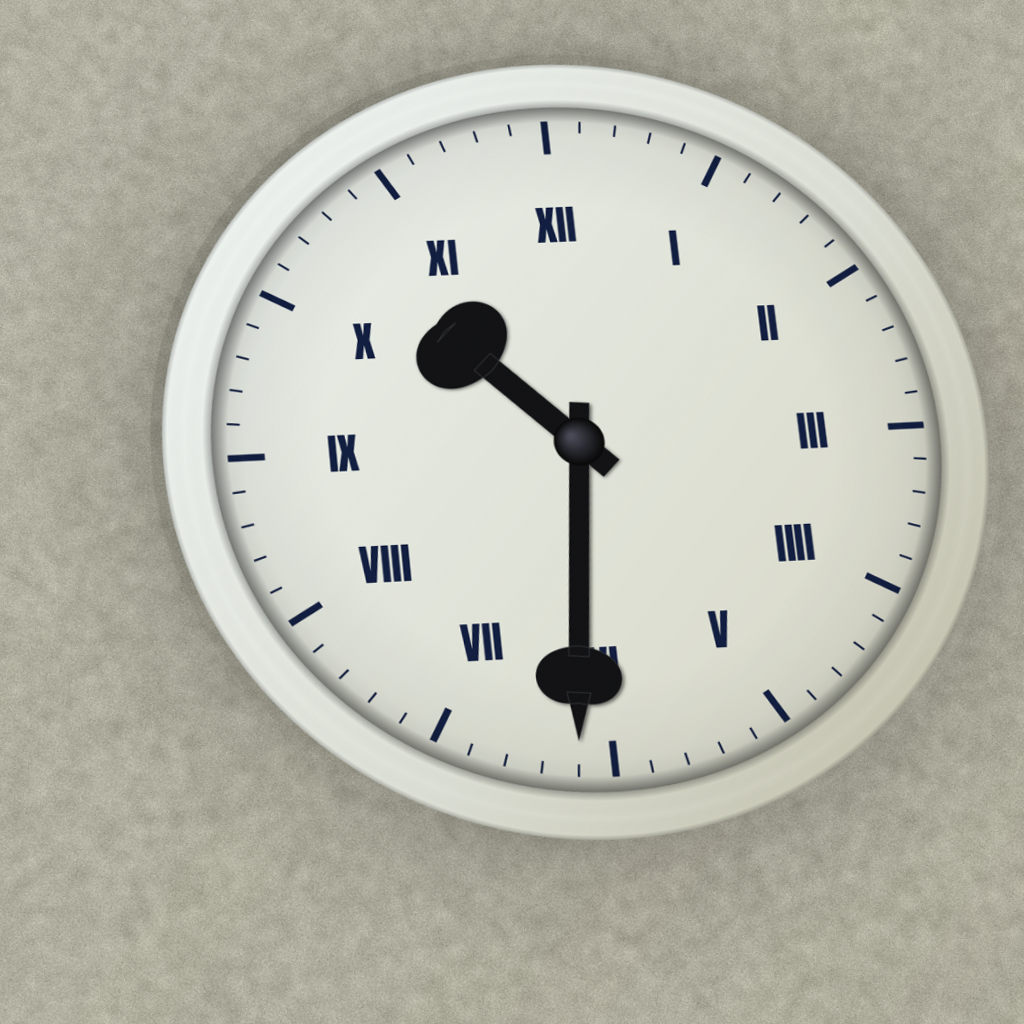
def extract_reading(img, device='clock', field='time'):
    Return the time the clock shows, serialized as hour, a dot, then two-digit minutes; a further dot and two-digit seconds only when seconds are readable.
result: 10.31
